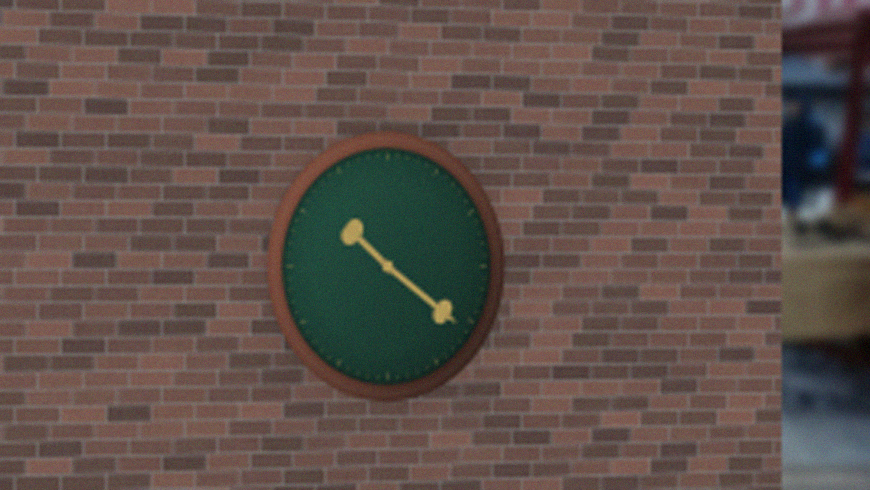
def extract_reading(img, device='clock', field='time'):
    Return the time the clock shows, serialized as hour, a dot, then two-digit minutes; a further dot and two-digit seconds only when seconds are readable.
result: 10.21
